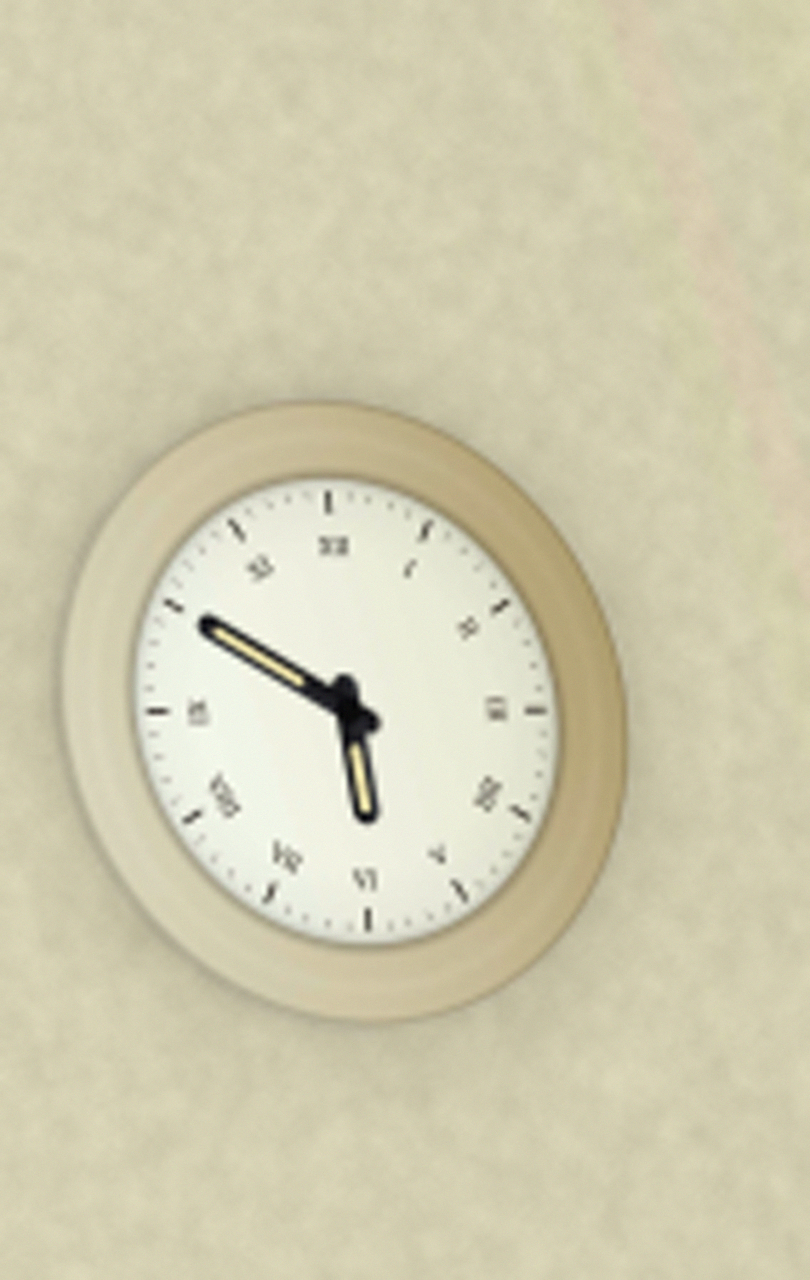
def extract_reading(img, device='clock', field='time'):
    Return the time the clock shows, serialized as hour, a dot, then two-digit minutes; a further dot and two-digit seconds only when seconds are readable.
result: 5.50
